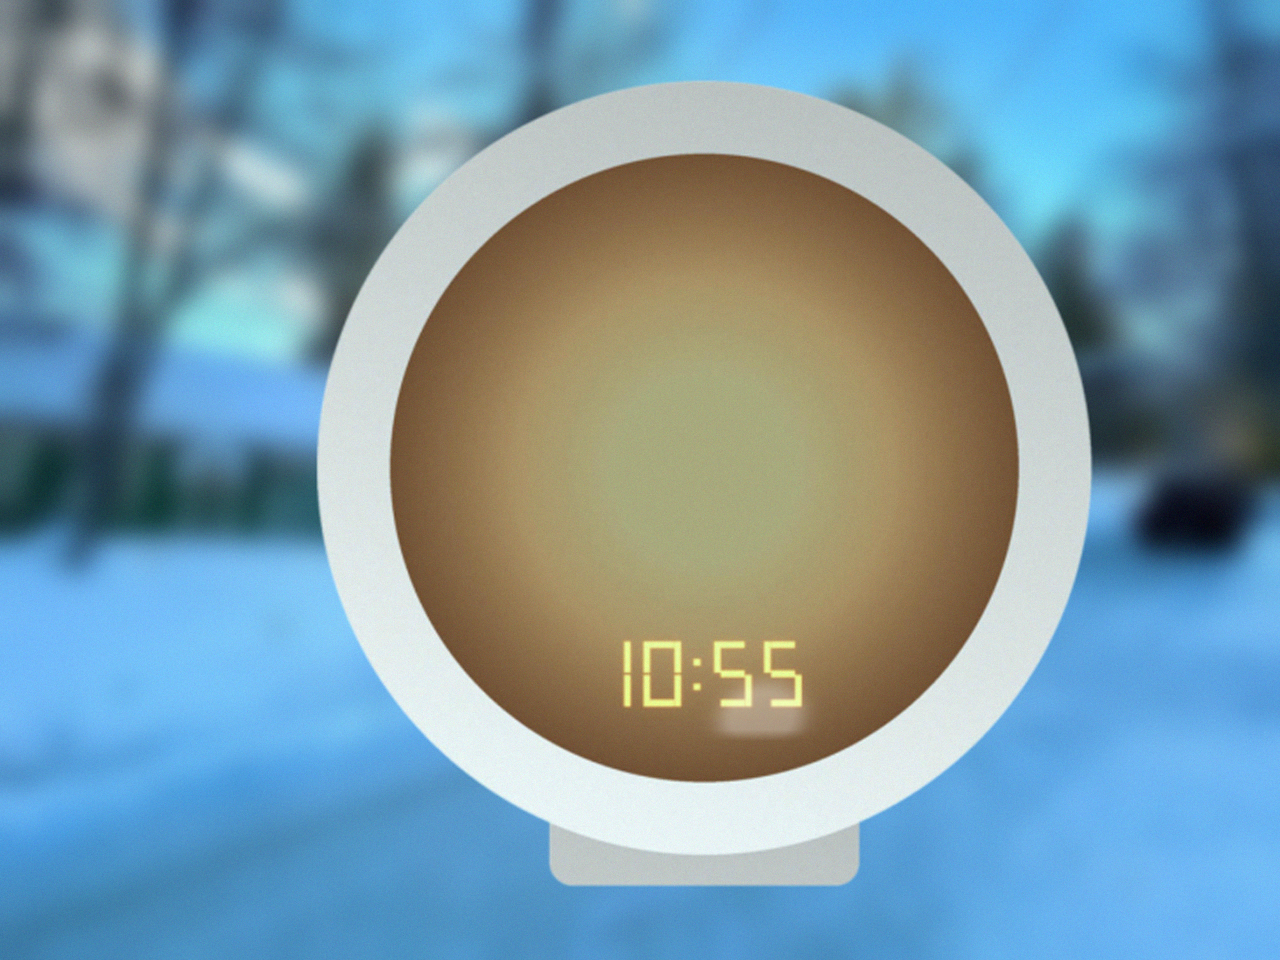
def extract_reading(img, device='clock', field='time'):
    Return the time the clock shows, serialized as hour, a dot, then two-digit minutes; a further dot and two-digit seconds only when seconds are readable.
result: 10.55
